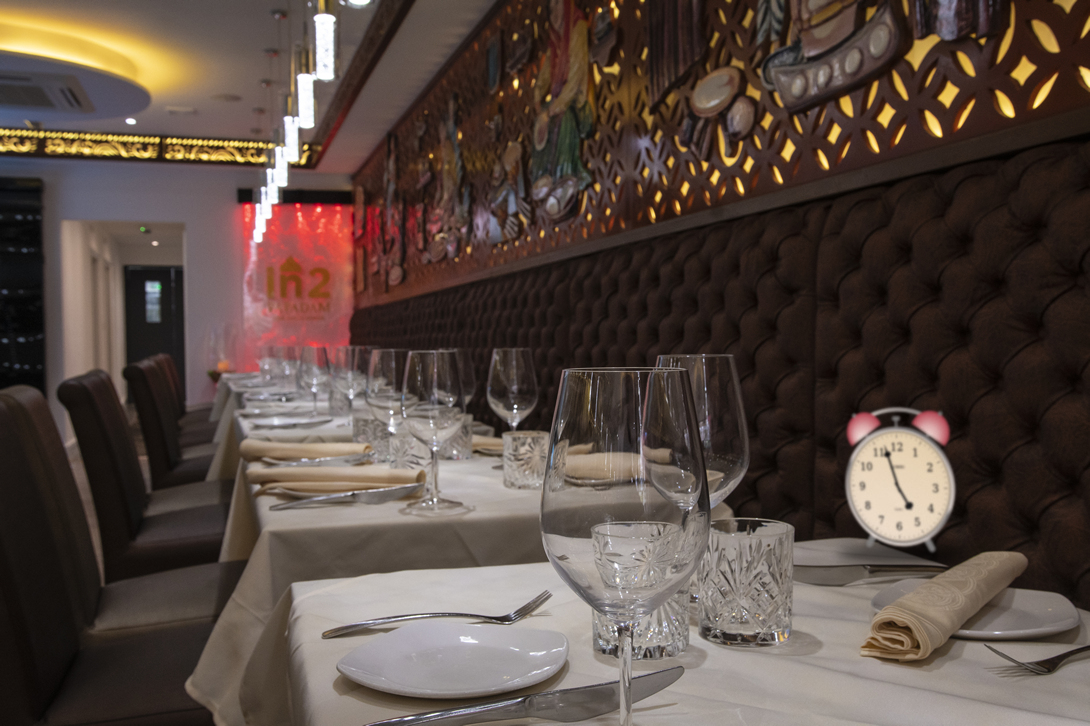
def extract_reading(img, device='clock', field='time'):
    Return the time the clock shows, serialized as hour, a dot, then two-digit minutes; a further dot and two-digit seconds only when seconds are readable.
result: 4.57
